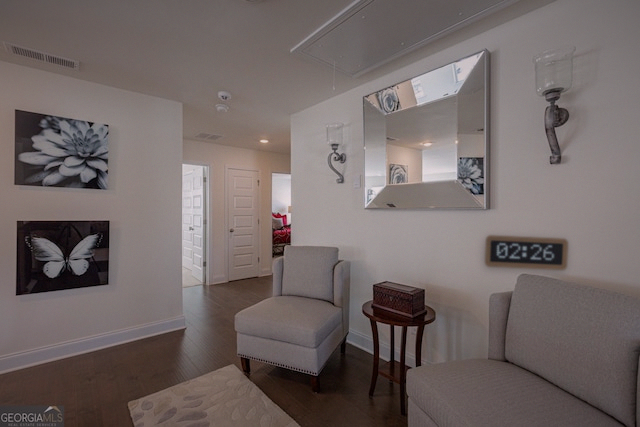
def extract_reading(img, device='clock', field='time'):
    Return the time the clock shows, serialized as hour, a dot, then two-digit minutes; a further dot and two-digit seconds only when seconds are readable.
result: 2.26
